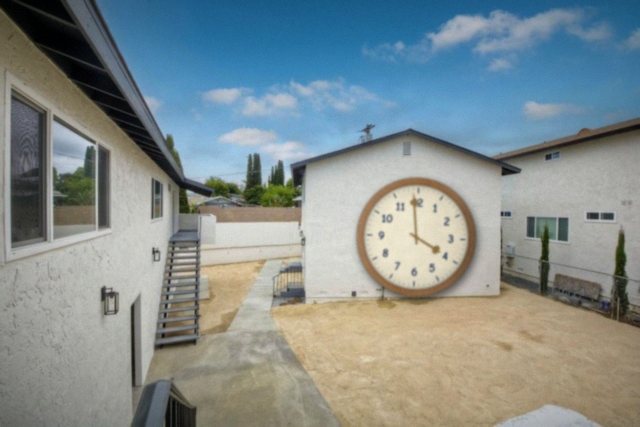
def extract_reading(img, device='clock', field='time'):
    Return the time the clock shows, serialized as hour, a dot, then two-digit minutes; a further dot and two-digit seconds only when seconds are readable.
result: 3.59
